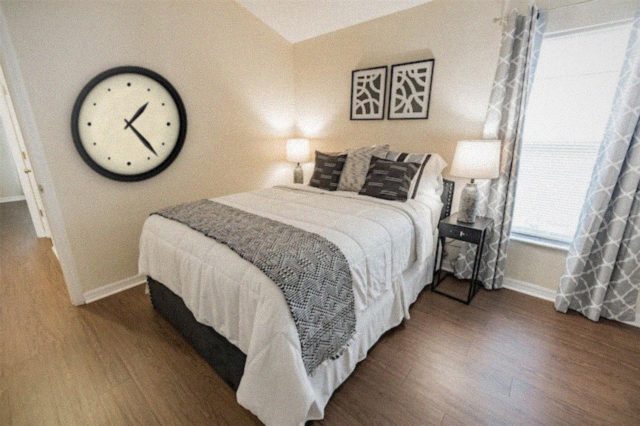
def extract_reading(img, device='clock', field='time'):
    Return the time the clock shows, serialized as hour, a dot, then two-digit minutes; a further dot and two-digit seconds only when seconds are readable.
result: 1.23
